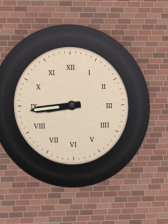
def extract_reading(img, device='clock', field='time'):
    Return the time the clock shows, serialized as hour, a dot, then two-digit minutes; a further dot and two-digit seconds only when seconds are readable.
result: 8.44
